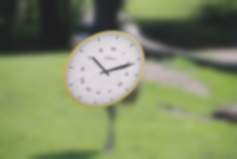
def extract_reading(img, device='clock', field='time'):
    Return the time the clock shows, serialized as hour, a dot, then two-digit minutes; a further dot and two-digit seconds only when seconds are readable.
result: 10.11
